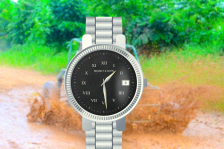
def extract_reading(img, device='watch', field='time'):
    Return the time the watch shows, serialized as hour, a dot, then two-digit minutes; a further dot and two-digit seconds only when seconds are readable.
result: 1.29
